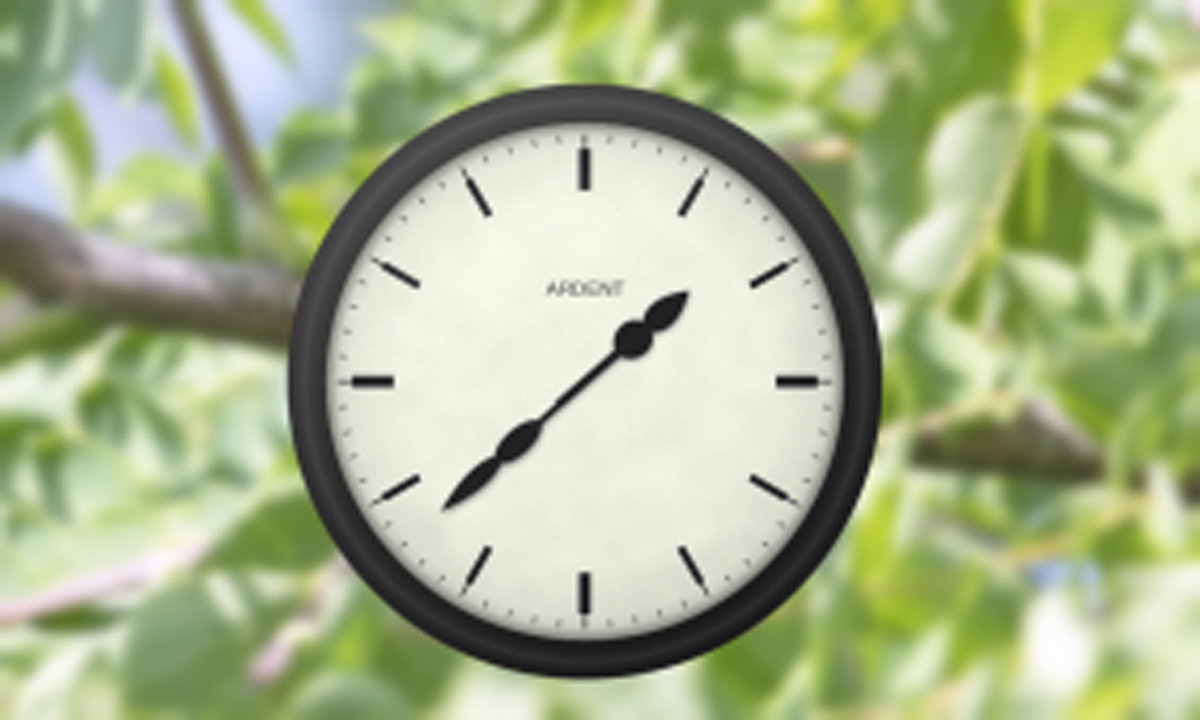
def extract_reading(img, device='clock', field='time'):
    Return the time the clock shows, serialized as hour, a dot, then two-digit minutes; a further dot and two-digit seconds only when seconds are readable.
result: 1.38
